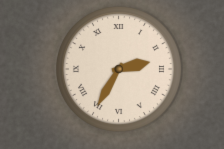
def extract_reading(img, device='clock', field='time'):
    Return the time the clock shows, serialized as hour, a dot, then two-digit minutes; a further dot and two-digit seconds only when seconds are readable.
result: 2.35
